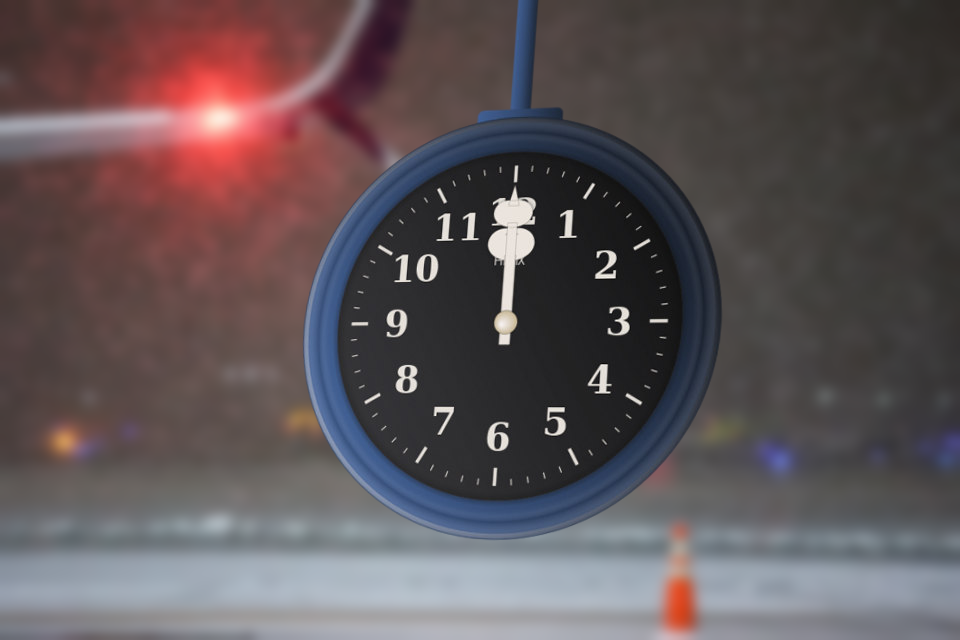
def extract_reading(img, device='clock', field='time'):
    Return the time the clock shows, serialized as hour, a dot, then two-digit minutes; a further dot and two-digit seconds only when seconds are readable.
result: 12.00
